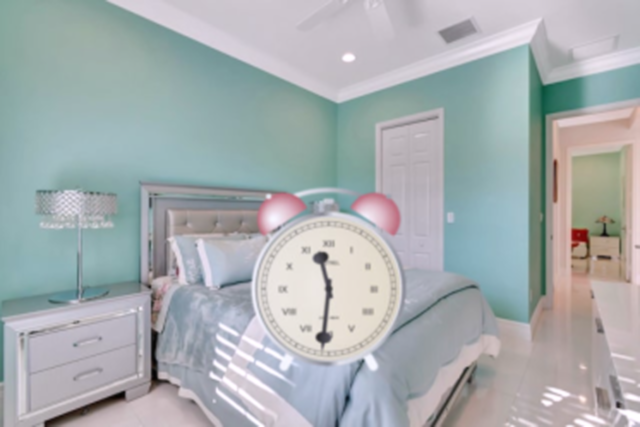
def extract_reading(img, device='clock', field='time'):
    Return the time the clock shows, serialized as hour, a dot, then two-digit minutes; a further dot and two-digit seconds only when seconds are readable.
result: 11.31
